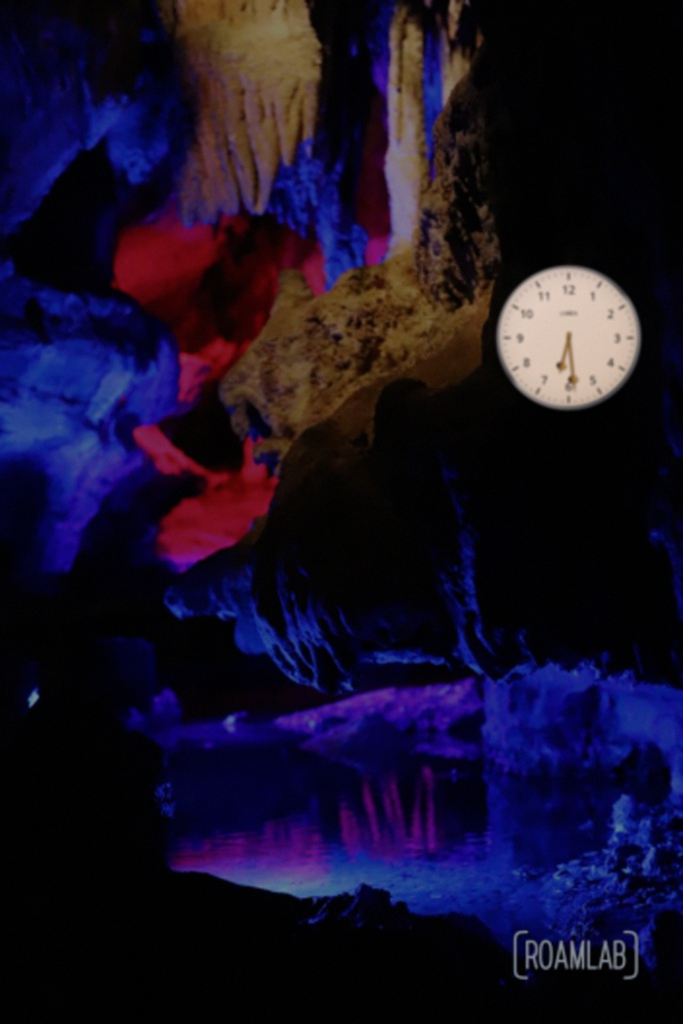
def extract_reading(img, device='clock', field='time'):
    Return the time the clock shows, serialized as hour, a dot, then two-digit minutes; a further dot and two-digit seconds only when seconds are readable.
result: 6.29
